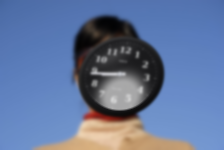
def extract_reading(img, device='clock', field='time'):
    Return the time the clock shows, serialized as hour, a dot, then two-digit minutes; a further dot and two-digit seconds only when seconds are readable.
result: 8.44
